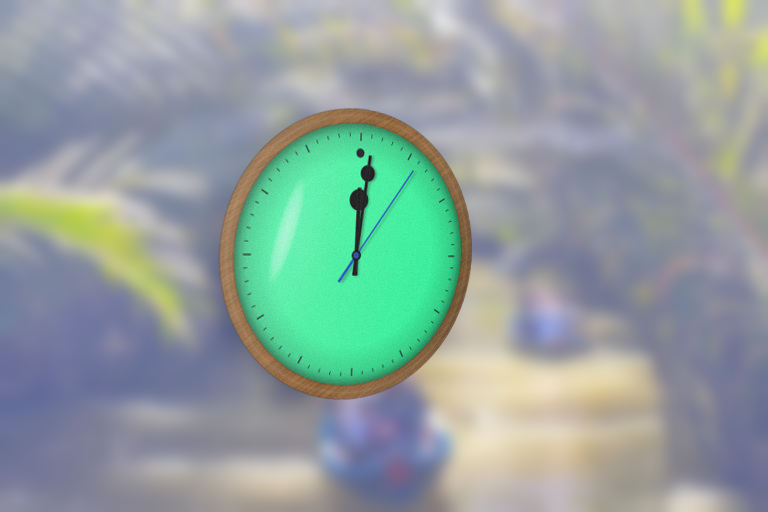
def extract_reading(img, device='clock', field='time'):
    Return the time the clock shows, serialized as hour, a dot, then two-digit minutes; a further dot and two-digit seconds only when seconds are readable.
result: 12.01.06
